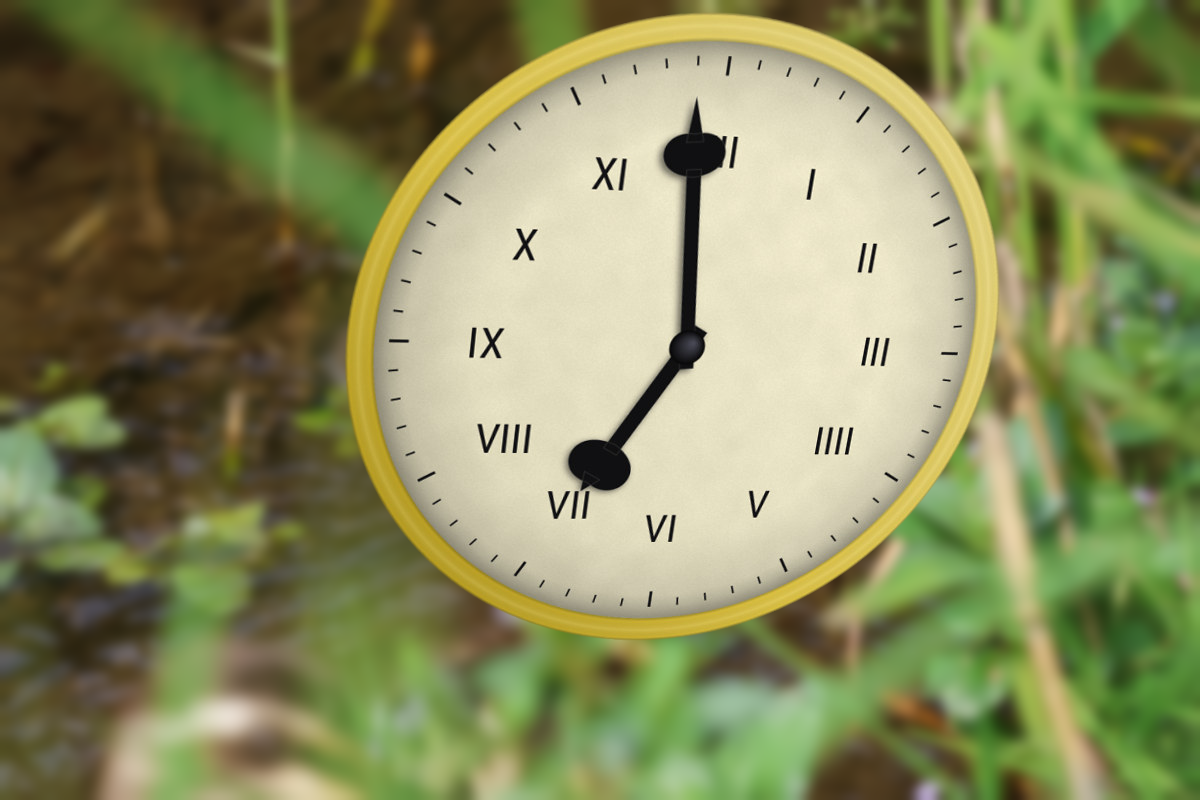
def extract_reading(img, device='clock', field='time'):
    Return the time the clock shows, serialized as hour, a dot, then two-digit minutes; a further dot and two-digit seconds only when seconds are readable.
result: 6.59
